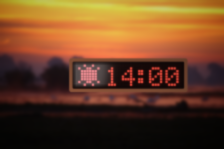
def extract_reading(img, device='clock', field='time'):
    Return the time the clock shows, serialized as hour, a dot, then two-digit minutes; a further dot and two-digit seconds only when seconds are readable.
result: 14.00
